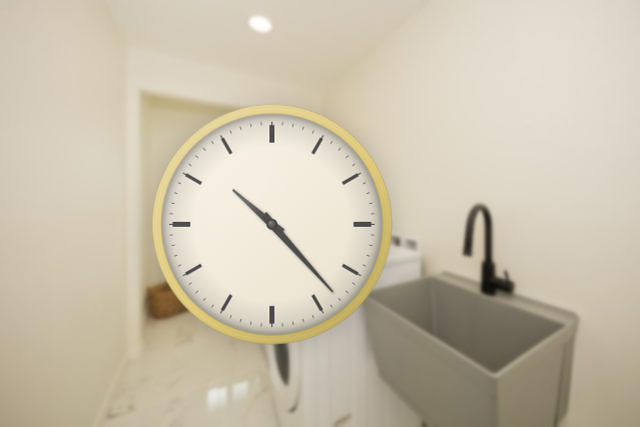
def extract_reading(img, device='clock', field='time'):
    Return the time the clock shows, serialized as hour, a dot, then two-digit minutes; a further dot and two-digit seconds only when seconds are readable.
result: 10.23
